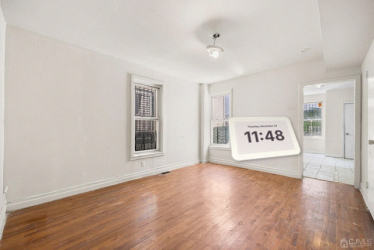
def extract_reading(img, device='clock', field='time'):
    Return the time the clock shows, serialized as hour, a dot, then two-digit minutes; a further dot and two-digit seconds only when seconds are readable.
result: 11.48
